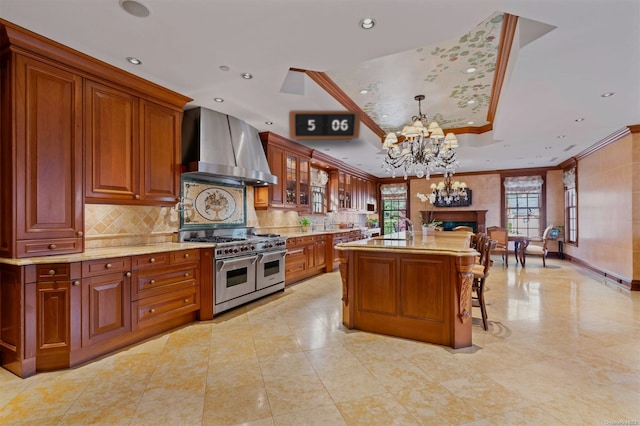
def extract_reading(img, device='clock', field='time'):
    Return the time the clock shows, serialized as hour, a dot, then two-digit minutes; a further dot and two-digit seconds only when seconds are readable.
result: 5.06
